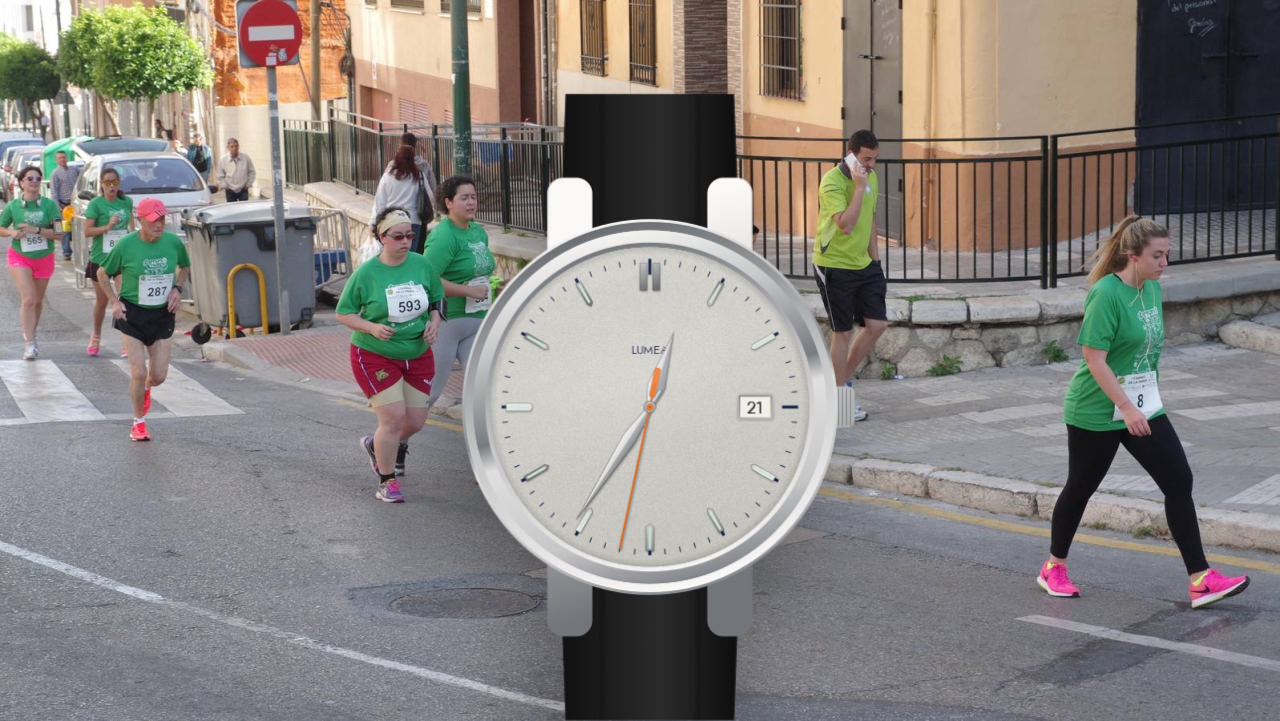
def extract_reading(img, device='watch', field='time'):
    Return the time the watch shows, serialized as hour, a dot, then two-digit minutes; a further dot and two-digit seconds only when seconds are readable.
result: 12.35.32
